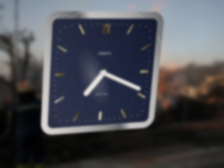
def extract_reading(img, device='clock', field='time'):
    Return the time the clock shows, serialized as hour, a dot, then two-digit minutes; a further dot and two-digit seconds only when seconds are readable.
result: 7.19
